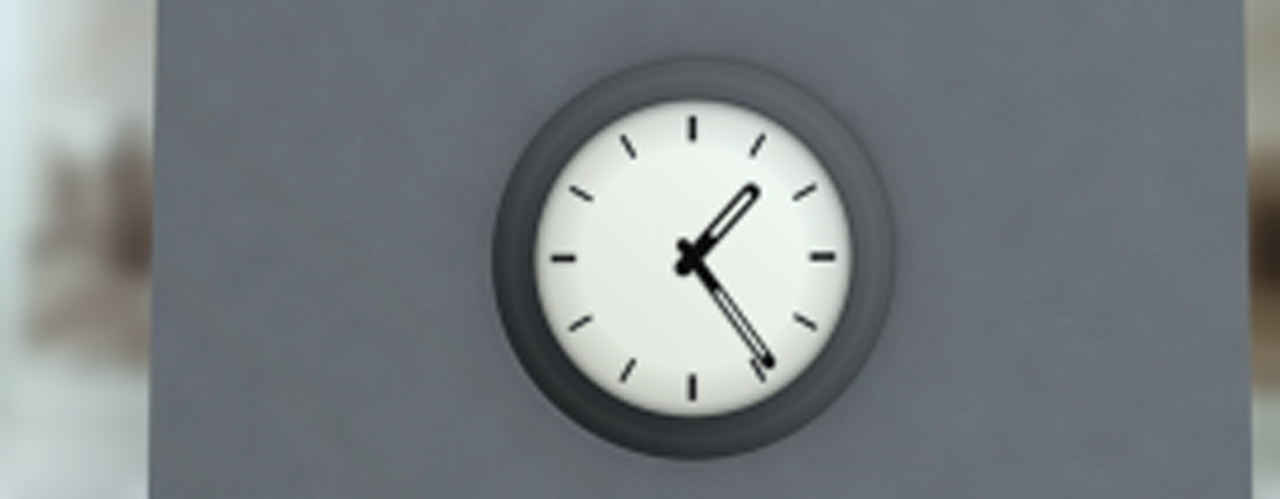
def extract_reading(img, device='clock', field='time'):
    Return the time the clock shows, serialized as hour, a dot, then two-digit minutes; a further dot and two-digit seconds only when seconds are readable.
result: 1.24
